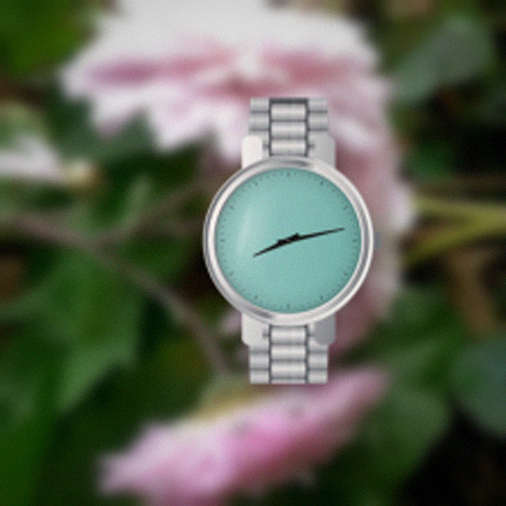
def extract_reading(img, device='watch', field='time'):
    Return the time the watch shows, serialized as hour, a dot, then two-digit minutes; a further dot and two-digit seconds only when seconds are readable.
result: 8.13
